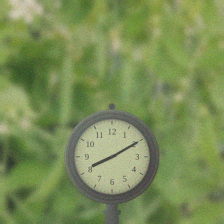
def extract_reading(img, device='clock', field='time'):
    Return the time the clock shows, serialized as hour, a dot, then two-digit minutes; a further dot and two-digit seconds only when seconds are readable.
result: 8.10
